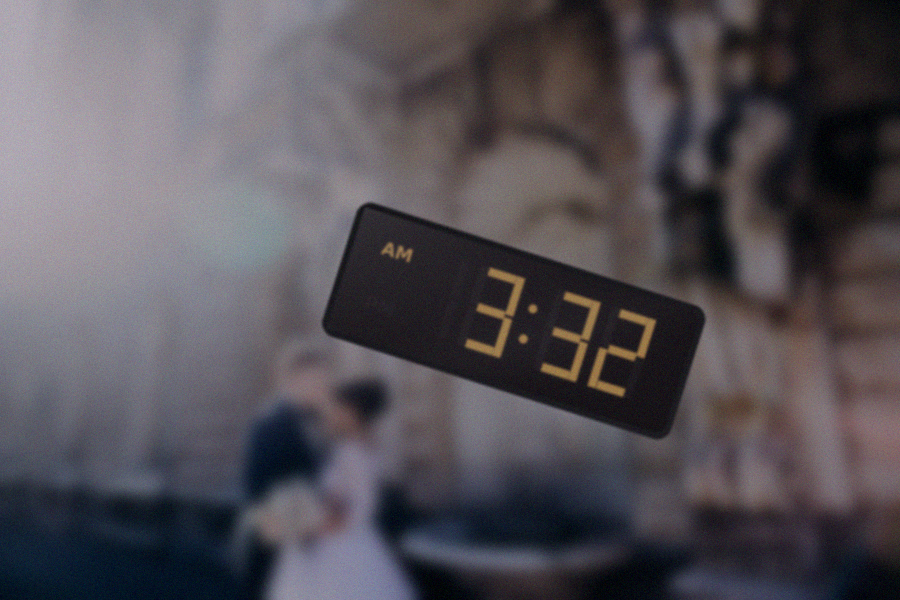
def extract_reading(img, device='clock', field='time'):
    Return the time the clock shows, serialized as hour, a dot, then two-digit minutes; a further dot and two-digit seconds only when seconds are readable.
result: 3.32
